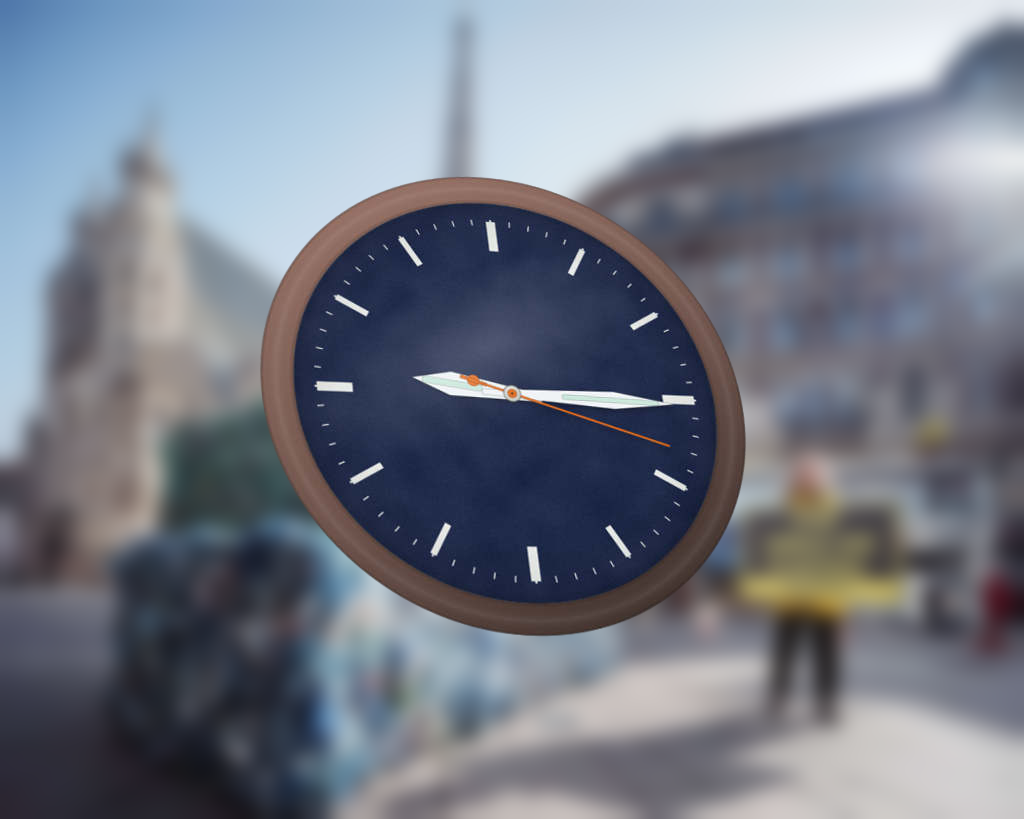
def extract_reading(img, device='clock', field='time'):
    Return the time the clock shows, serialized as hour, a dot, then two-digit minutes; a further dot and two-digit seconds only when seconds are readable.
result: 9.15.18
